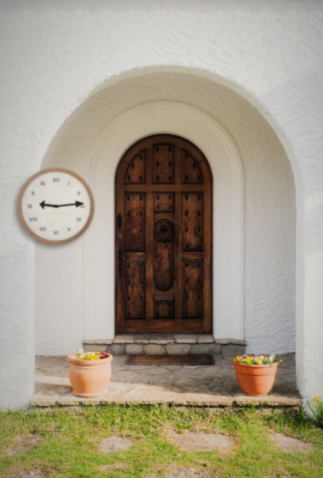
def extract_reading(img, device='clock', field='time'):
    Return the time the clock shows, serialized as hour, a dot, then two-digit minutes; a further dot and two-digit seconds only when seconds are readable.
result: 9.14
